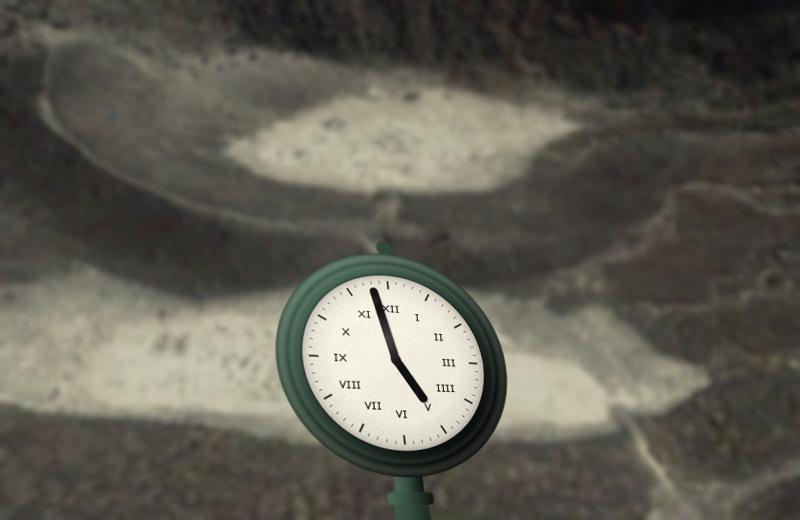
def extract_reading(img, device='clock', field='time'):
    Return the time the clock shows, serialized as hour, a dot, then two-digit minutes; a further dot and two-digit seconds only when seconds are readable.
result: 4.58
